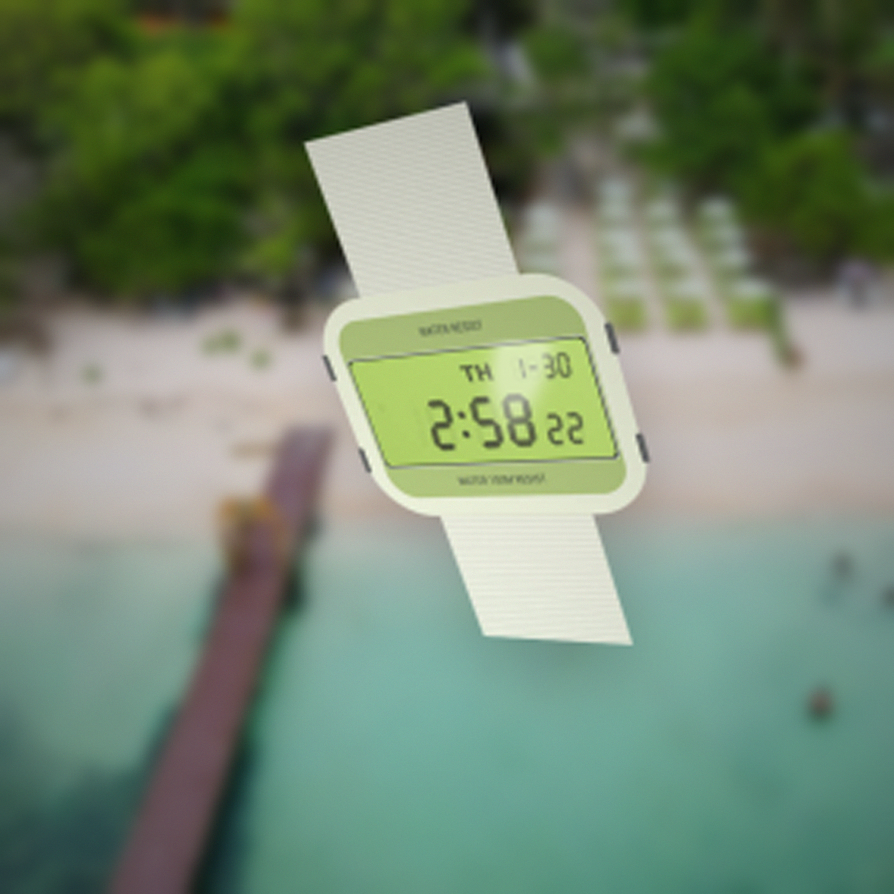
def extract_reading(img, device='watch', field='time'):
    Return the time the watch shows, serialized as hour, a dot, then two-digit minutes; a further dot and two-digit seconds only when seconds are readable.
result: 2.58.22
